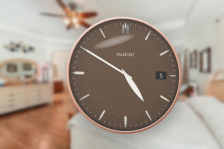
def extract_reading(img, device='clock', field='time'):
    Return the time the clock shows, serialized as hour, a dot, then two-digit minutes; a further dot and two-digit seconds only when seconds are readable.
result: 4.50
